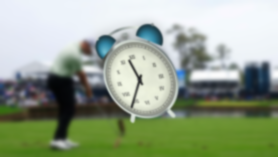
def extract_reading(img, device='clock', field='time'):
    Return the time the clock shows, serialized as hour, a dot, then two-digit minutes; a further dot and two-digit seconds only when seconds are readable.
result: 11.36
